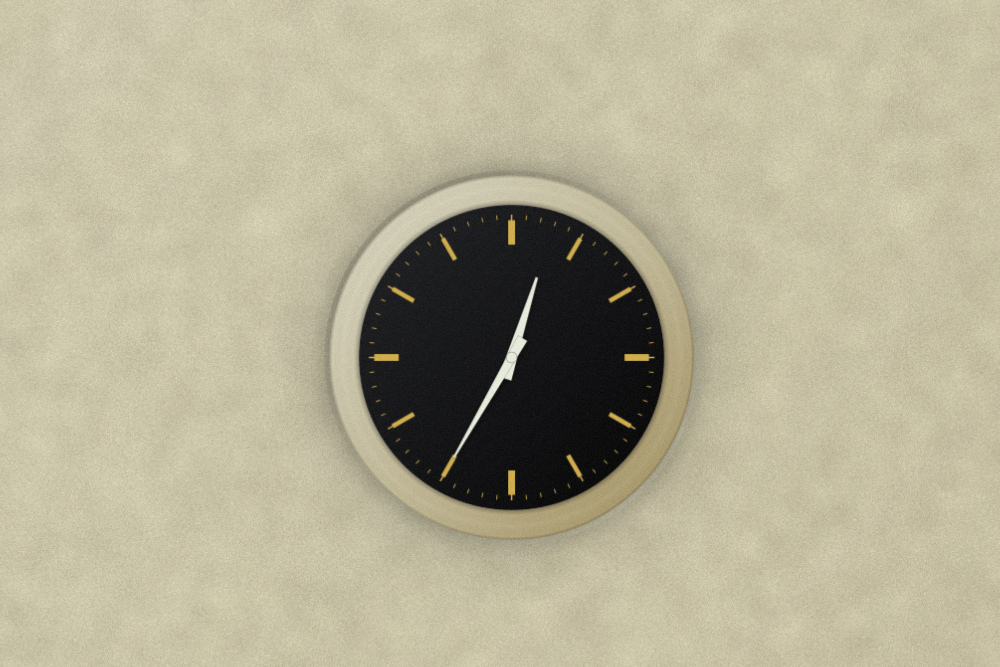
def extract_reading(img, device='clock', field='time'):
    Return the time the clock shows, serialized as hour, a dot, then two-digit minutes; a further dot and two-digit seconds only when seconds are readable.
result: 12.35
